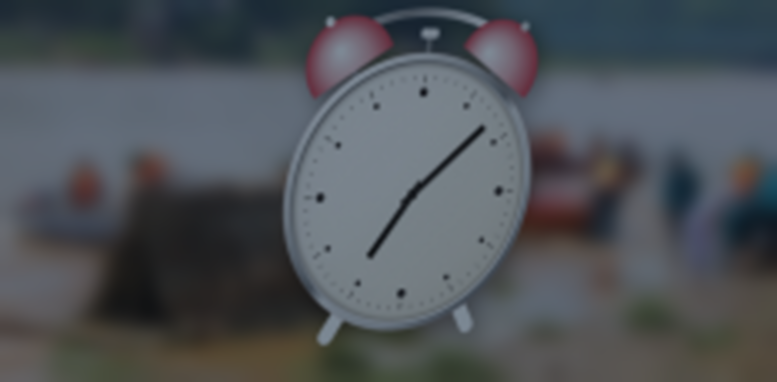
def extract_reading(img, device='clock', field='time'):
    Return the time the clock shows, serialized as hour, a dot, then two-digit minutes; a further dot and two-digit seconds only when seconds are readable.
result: 7.08
